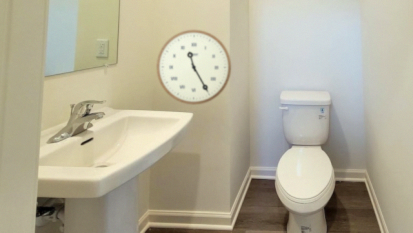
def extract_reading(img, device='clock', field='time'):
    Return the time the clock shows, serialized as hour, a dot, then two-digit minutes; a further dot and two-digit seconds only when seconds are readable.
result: 11.25
